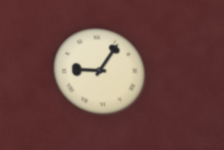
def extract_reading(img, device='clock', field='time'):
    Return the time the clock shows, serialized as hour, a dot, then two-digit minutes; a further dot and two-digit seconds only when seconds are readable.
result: 9.06
